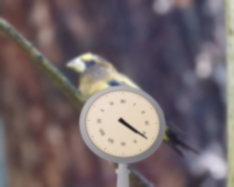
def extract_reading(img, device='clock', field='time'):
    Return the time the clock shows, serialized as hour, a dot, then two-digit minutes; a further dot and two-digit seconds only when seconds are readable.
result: 4.21
